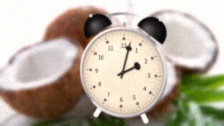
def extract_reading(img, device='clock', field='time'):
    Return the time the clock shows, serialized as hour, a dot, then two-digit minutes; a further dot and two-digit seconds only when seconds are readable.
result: 2.02
